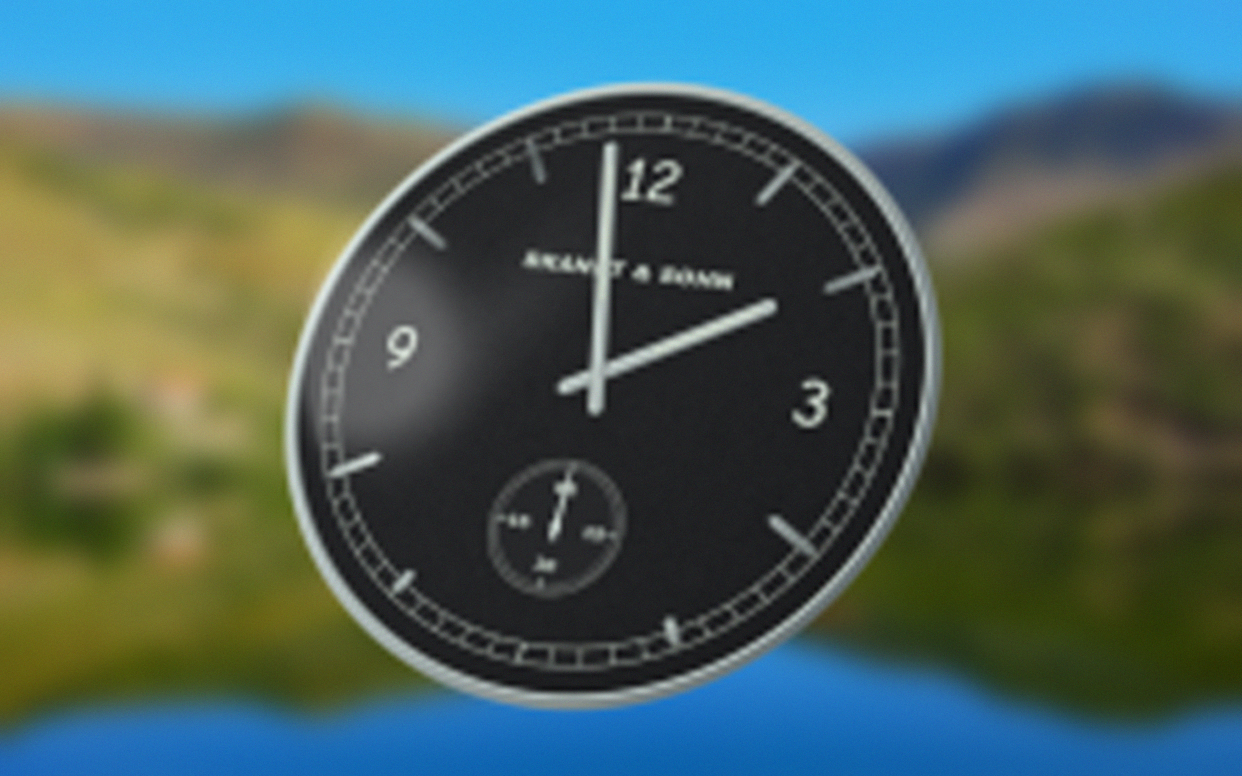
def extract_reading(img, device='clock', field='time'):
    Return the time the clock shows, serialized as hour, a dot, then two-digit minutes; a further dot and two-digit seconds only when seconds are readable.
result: 1.58
